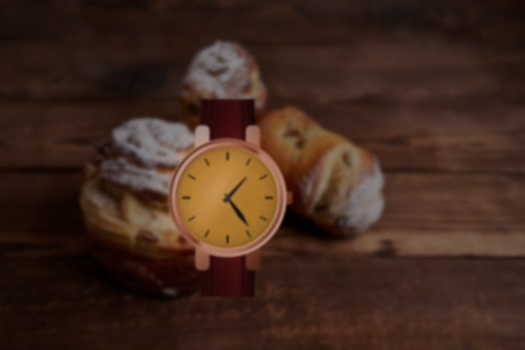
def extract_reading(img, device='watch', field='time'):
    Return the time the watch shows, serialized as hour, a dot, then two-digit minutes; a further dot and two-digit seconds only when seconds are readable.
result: 1.24
